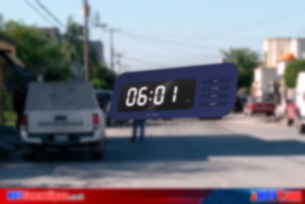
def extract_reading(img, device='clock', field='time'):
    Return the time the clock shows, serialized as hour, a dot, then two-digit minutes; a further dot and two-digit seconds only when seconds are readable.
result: 6.01
